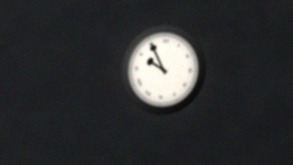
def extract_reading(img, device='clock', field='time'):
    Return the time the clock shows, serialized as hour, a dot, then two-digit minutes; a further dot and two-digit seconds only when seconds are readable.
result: 9.55
